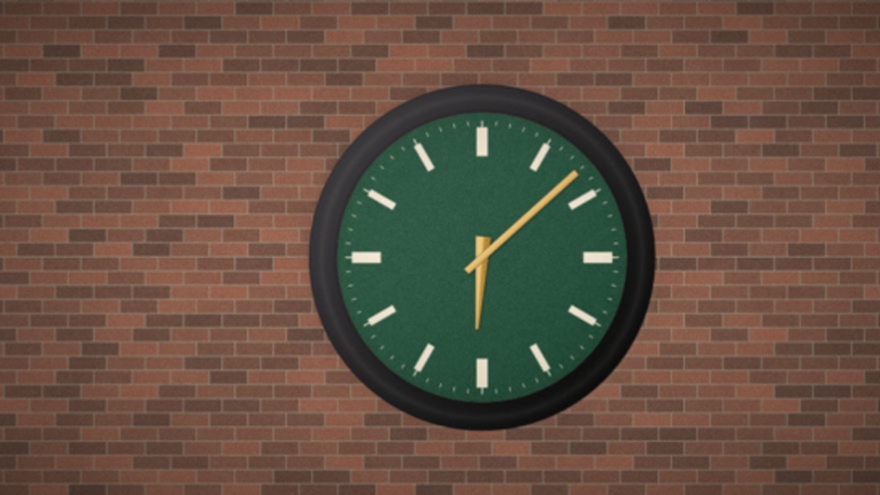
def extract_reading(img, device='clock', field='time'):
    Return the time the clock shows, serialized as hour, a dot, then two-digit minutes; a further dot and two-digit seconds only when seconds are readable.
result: 6.08
